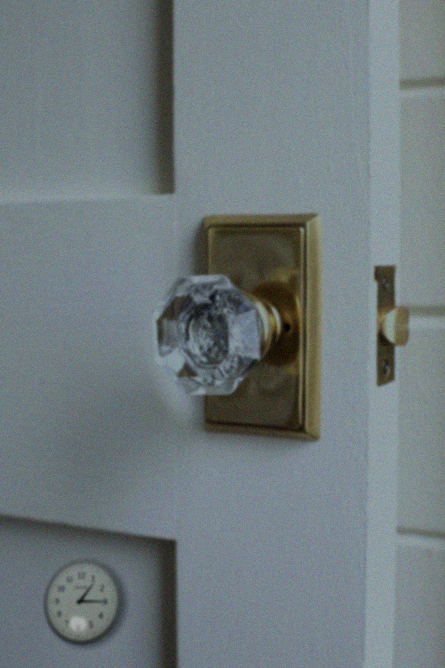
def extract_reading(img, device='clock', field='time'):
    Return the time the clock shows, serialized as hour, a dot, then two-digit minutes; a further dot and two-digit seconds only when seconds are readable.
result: 1.15
